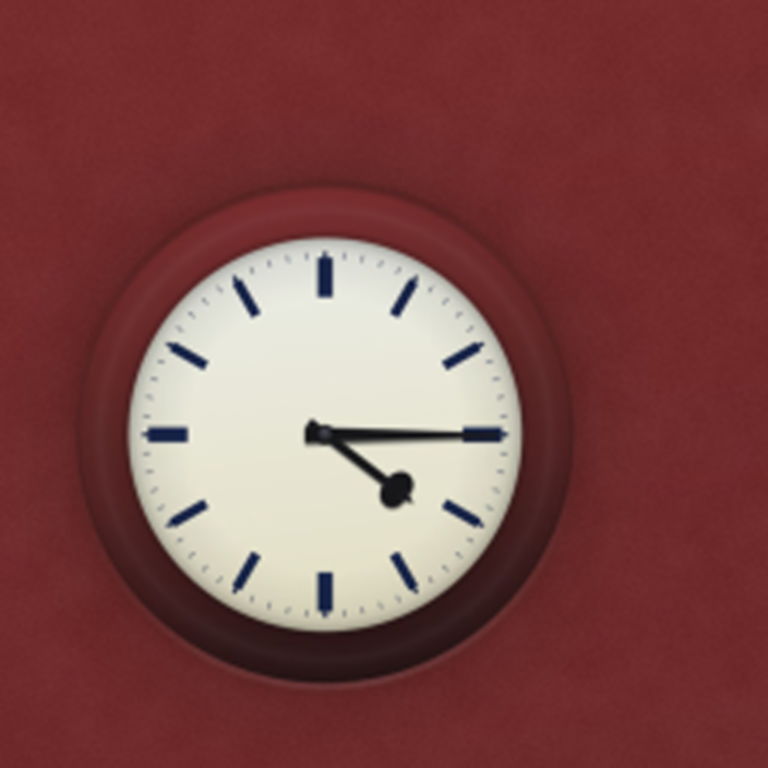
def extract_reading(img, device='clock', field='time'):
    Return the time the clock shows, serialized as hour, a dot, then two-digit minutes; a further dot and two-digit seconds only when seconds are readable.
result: 4.15
